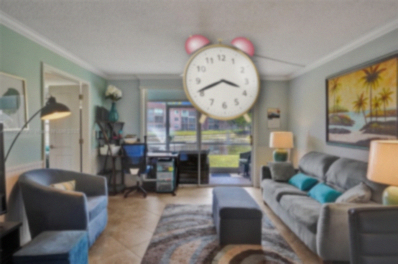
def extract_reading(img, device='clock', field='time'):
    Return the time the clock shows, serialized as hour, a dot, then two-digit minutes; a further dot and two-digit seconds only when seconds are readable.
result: 3.41
